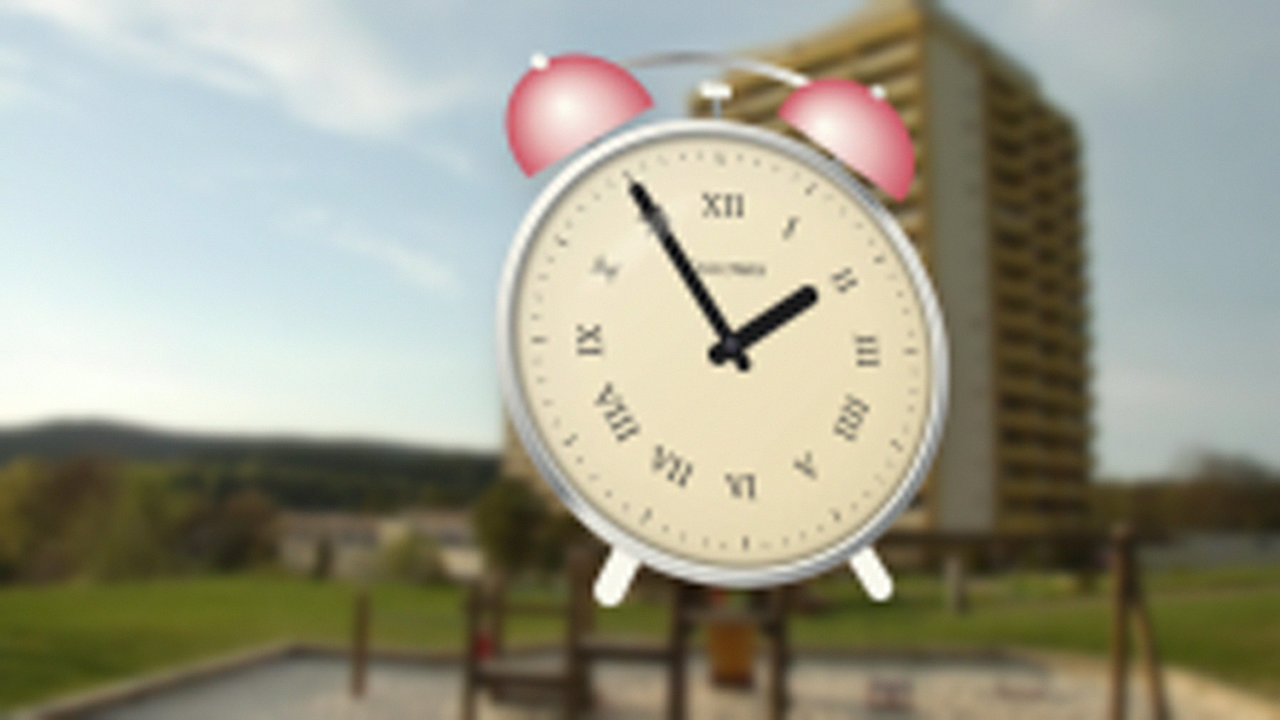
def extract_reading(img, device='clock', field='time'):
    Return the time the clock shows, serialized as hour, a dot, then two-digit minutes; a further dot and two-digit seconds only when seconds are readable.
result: 1.55
